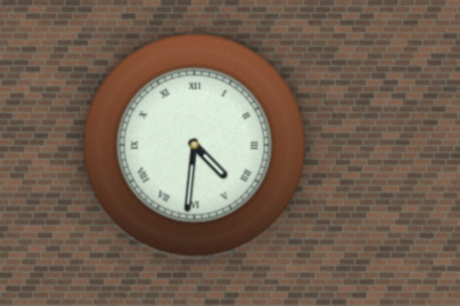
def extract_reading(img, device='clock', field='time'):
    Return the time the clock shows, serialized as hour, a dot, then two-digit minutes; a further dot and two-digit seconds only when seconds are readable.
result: 4.31
